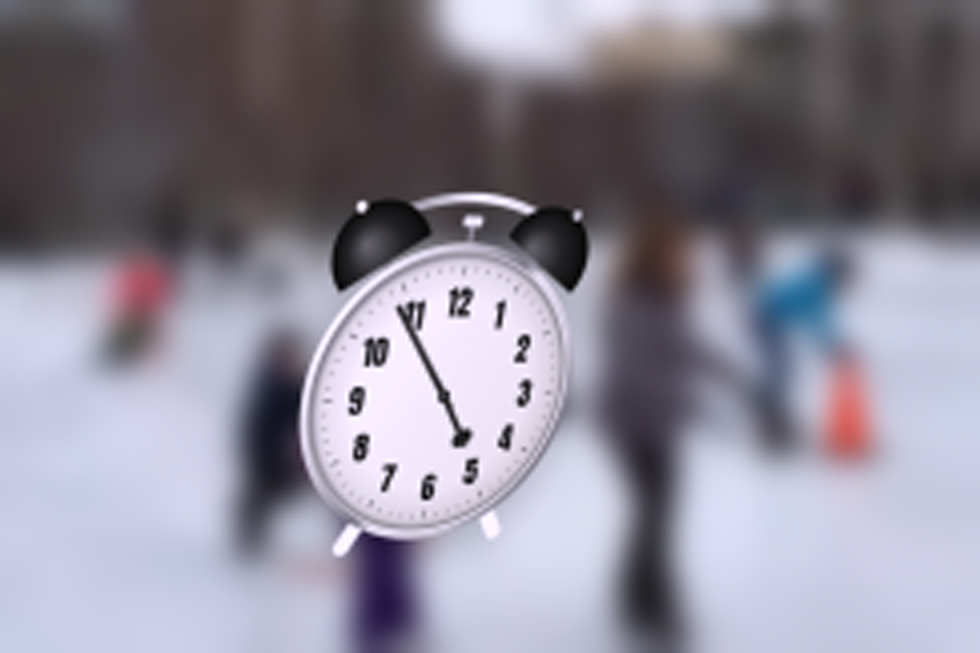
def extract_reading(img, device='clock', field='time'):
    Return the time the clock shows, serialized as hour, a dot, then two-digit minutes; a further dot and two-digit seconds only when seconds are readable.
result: 4.54
